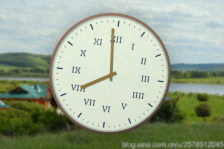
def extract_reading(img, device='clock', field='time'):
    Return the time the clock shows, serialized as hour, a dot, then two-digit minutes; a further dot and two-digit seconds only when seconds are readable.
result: 7.59
